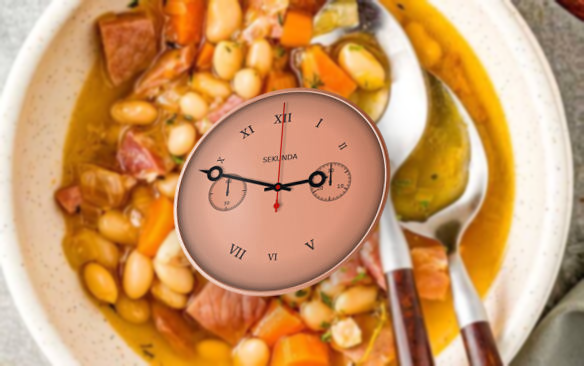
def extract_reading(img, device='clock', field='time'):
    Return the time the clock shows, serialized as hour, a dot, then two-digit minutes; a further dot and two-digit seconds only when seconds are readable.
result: 2.48
